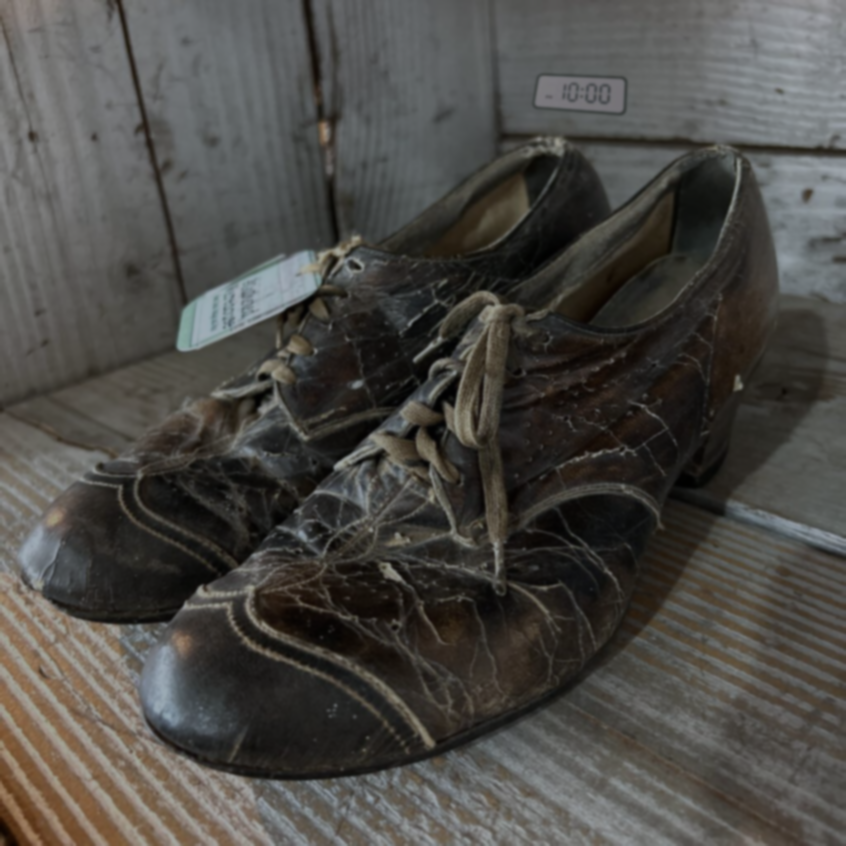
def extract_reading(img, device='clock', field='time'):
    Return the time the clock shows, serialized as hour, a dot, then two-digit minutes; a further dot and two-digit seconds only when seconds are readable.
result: 10.00
